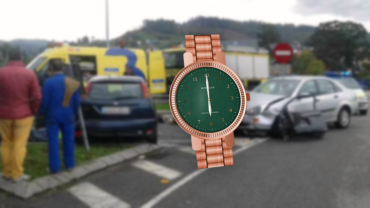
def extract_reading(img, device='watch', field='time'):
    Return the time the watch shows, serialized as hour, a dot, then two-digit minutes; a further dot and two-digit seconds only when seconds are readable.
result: 6.00
